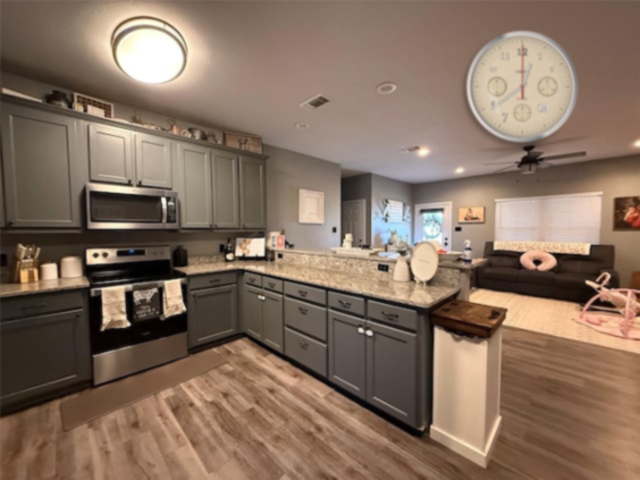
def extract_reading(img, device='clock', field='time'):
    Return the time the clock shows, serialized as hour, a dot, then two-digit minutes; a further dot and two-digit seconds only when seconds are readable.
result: 12.39
